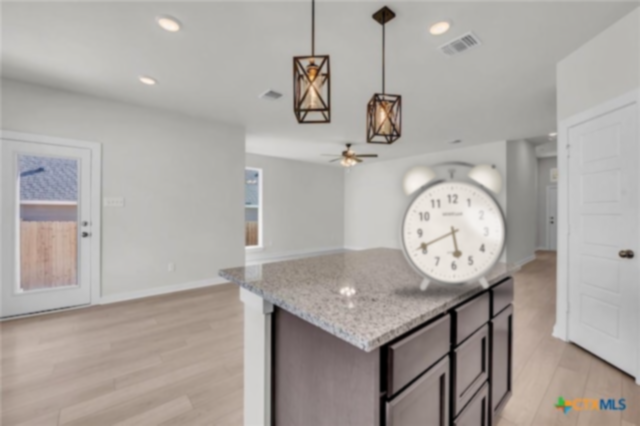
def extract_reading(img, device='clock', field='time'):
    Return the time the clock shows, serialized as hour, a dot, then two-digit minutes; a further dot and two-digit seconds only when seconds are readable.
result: 5.41
